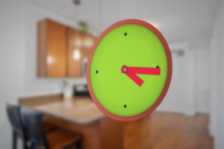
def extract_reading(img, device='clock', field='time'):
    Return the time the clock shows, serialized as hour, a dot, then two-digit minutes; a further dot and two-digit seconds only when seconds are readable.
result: 4.16
